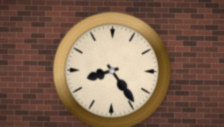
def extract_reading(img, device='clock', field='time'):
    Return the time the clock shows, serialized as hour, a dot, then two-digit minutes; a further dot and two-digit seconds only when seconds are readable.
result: 8.24
